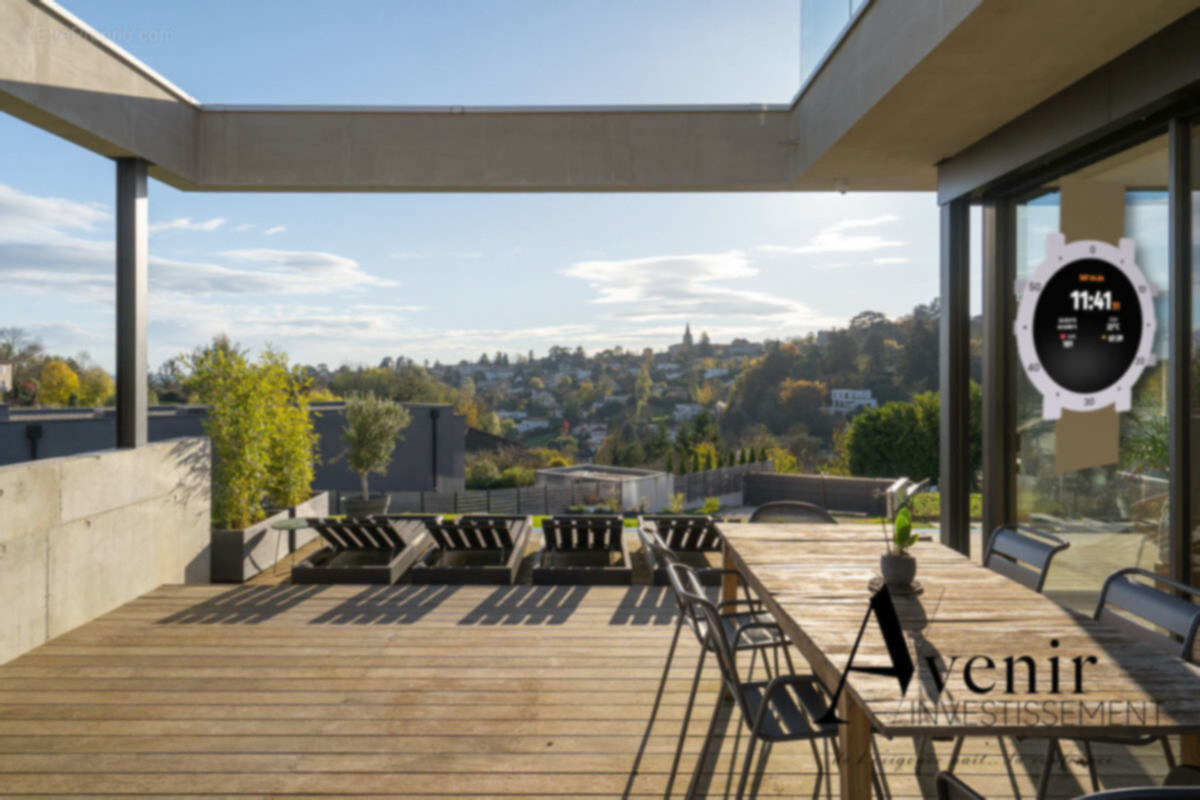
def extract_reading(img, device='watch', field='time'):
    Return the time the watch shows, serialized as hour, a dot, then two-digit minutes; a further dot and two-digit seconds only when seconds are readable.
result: 11.41
